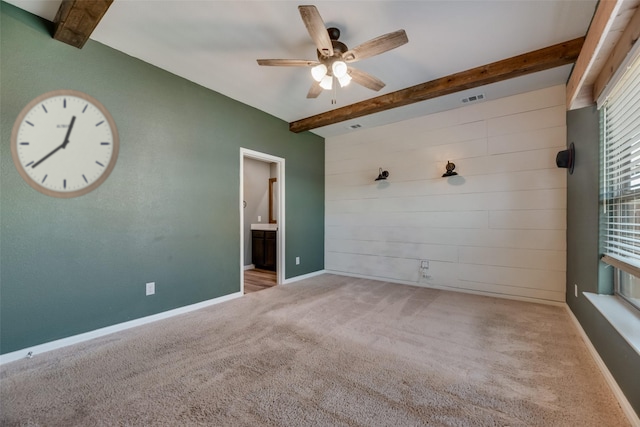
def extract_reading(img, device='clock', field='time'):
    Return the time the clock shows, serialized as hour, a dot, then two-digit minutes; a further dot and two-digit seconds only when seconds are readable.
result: 12.39
